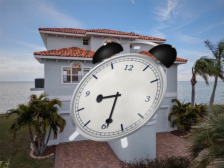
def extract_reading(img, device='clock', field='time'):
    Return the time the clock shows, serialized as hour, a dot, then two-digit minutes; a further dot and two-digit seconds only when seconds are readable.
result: 8.29
